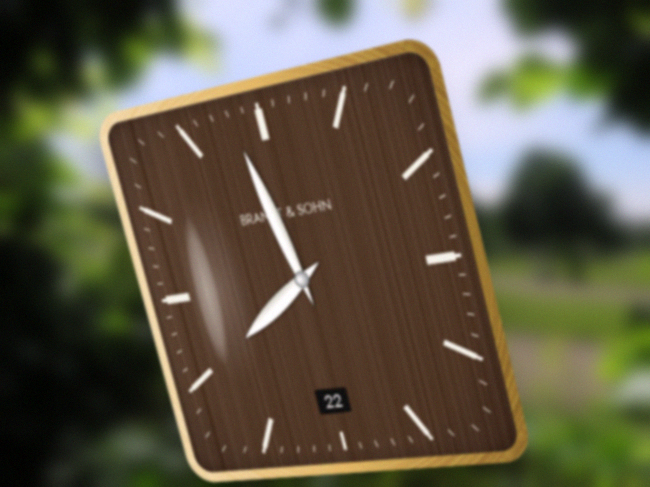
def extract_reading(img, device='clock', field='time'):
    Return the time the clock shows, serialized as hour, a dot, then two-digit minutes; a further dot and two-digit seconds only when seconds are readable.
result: 7.58
